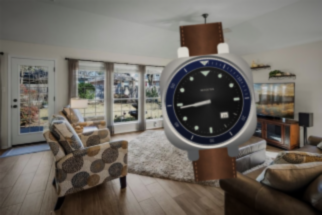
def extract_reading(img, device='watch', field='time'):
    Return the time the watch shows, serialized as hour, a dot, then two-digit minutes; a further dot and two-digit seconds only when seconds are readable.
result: 8.44
